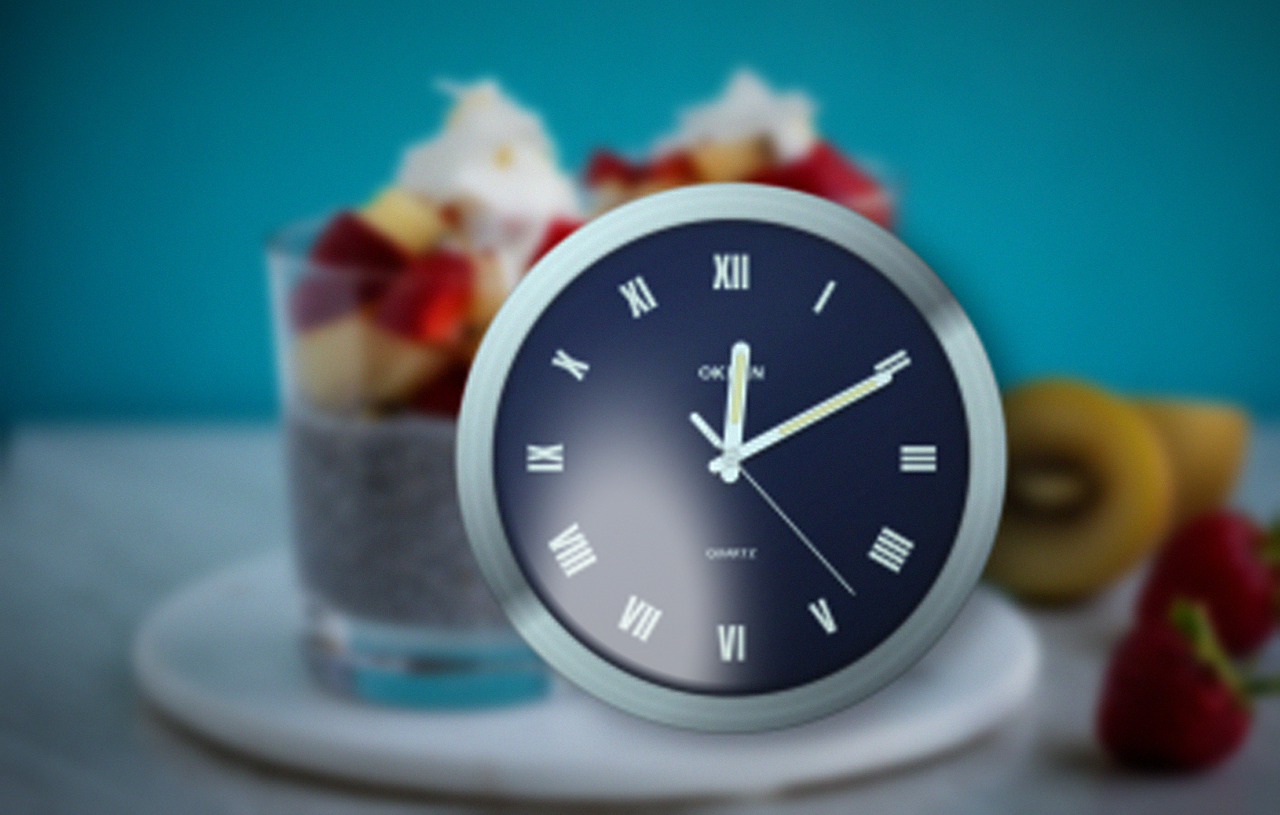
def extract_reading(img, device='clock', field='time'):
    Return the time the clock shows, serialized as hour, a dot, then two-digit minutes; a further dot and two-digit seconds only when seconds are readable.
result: 12.10.23
